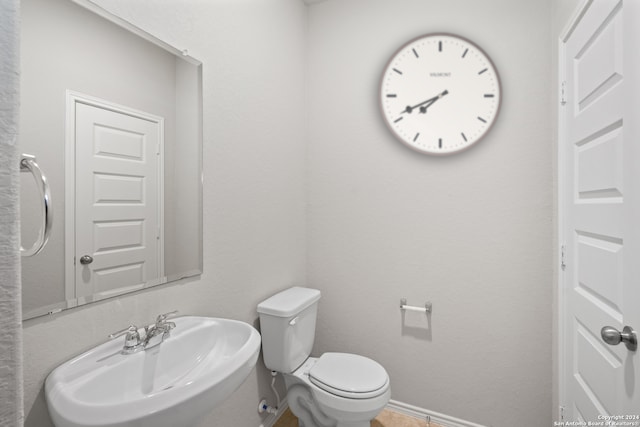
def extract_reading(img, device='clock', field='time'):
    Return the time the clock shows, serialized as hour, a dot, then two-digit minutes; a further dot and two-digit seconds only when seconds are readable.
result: 7.41
